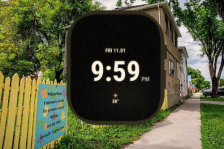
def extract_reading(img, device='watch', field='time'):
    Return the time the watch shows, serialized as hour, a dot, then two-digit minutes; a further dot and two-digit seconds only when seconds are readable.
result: 9.59
